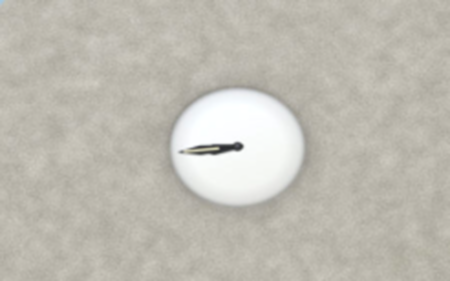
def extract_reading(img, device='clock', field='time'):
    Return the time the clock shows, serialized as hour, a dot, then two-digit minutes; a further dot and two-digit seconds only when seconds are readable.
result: 8.44
